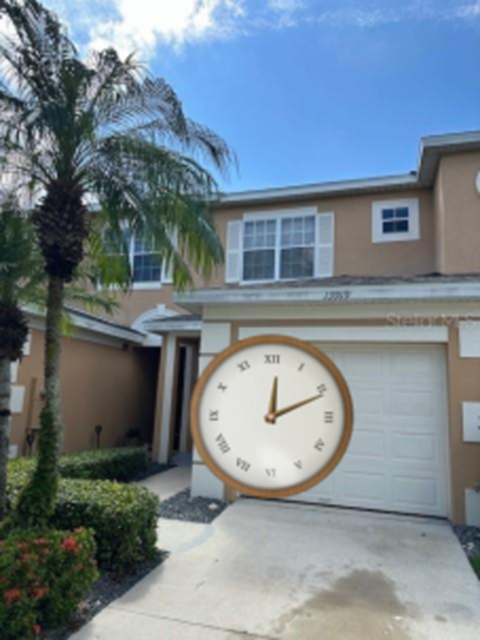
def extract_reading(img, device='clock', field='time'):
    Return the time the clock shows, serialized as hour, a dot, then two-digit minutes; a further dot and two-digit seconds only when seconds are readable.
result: 12.11
